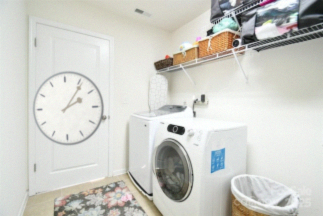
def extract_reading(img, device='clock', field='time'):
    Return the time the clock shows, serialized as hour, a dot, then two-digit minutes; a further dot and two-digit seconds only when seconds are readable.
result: 2.06
